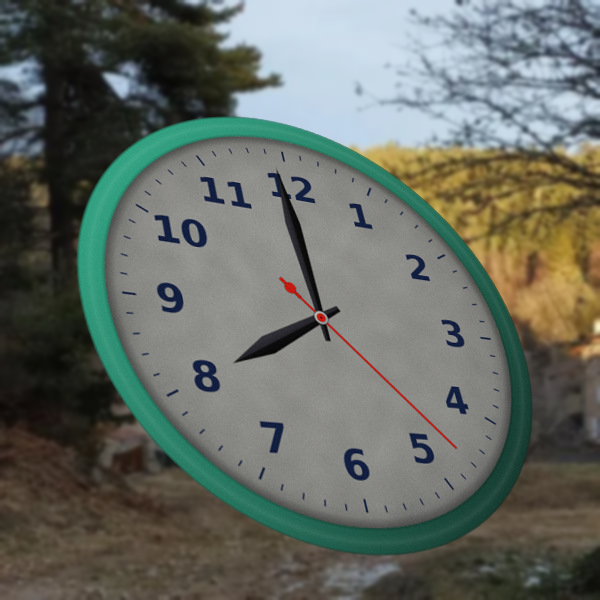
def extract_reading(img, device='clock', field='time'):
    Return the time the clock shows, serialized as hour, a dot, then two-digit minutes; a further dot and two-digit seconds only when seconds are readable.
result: 7.59.23
